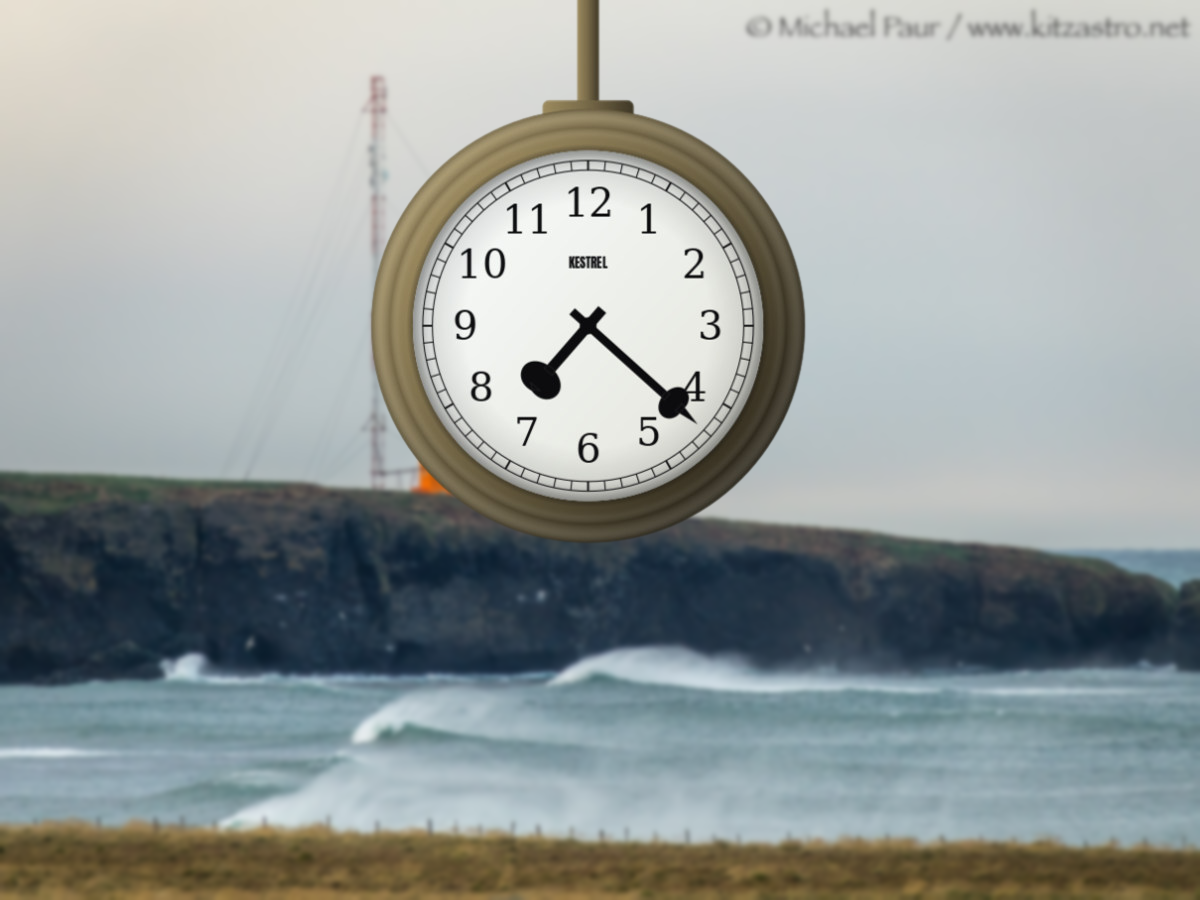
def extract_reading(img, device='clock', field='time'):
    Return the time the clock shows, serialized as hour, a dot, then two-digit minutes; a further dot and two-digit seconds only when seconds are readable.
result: 7.22
